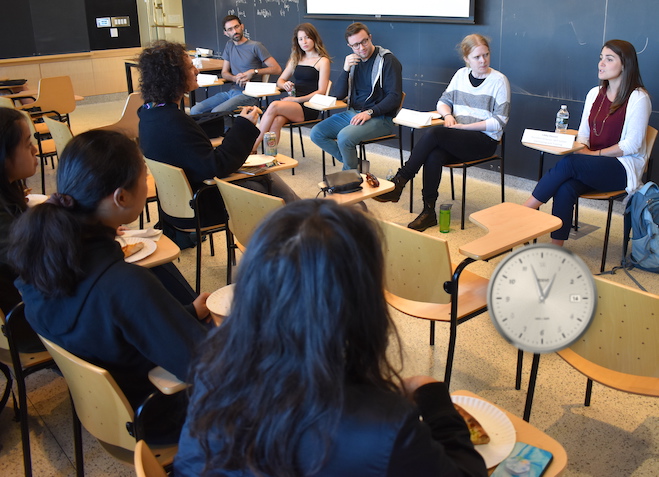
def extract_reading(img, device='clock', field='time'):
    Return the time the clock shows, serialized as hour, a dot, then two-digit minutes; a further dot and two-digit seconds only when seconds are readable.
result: 12.57
